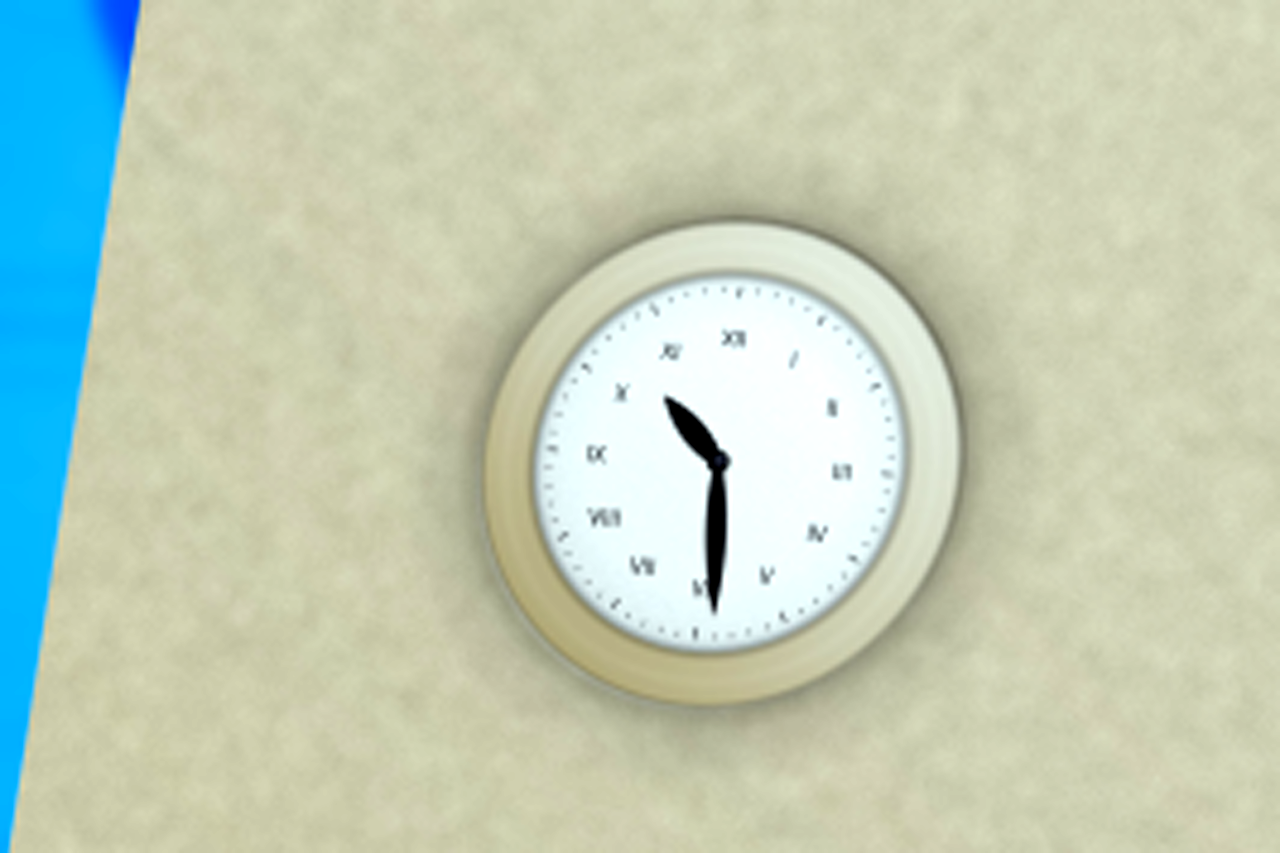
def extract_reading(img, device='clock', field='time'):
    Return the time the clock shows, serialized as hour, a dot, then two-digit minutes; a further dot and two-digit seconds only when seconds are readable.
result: 10.29
